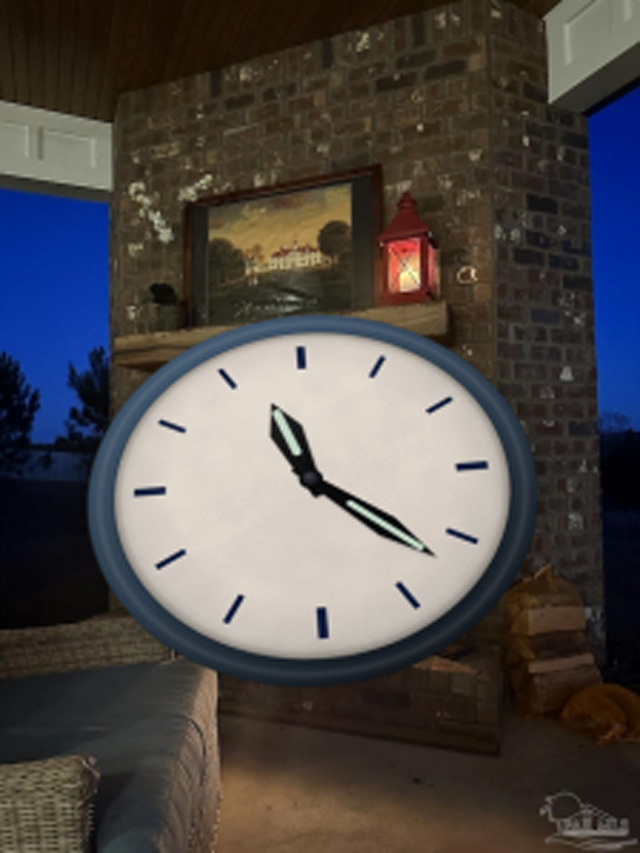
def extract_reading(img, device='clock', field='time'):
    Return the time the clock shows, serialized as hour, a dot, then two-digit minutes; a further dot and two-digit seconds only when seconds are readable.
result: 11.22
